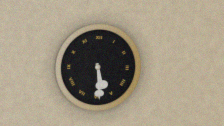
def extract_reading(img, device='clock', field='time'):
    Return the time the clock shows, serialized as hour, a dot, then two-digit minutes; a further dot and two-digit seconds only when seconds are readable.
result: 5.29
